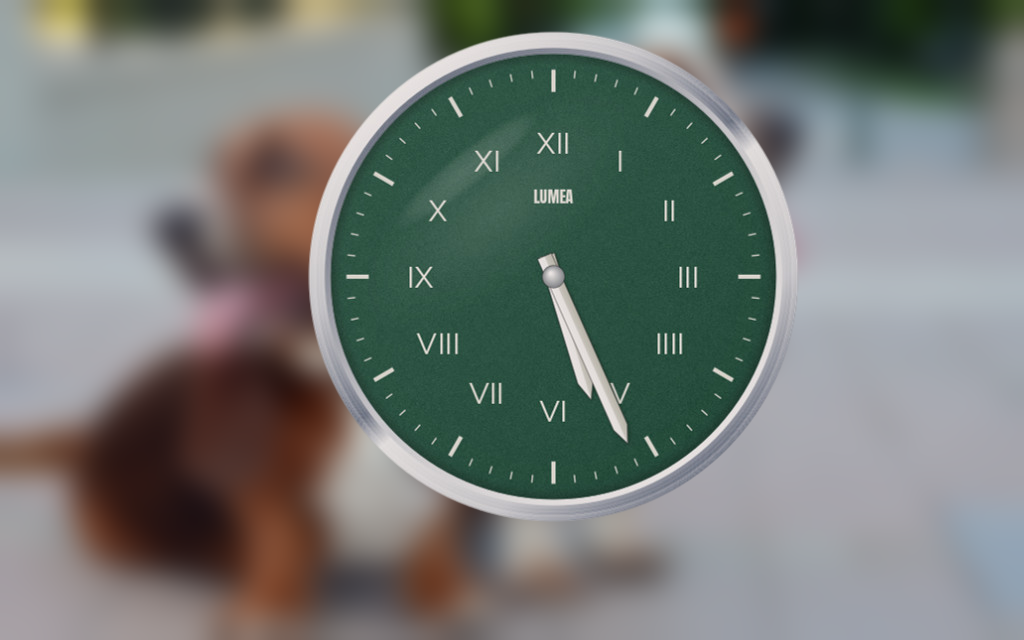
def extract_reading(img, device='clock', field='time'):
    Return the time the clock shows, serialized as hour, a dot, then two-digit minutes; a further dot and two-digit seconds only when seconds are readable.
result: 5.26
